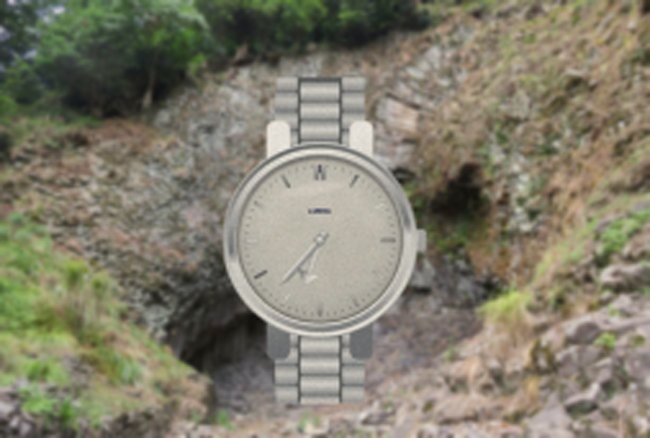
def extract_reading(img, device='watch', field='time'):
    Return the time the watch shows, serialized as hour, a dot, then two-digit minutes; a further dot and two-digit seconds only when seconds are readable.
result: 6.37
